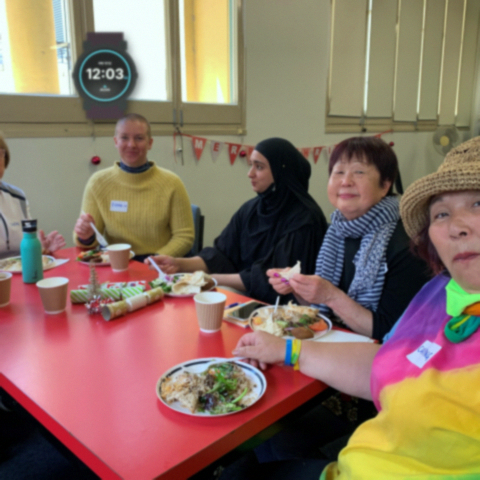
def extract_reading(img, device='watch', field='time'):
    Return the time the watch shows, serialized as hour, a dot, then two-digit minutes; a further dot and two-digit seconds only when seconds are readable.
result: 12.03
